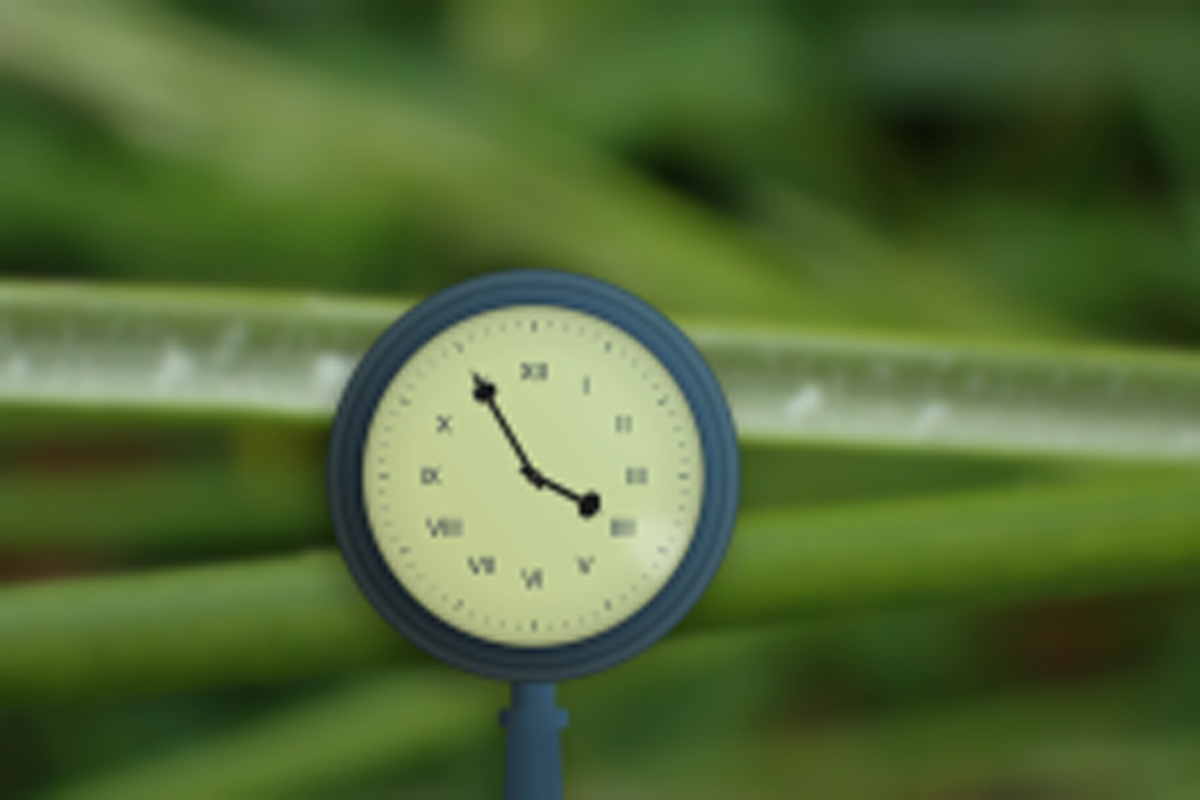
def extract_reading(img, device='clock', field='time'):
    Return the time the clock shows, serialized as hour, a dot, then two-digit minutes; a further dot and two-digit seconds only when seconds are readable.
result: 3.55
